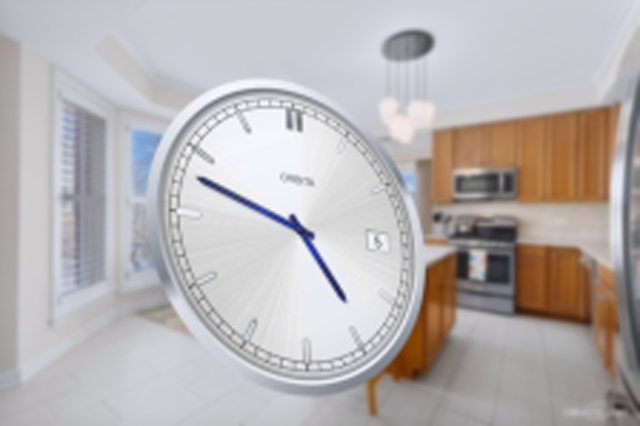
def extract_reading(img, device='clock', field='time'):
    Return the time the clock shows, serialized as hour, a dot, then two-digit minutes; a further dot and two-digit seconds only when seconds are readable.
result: 4.48
